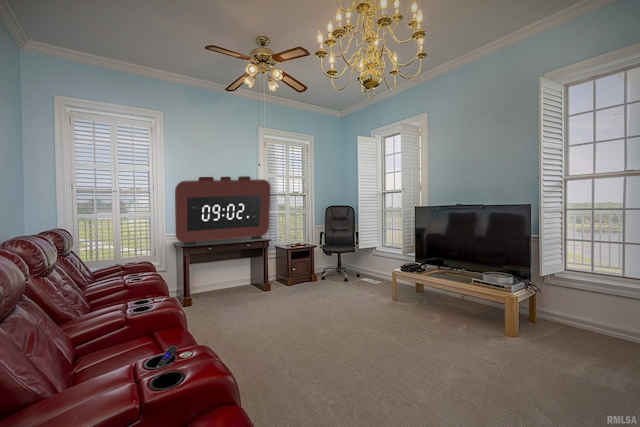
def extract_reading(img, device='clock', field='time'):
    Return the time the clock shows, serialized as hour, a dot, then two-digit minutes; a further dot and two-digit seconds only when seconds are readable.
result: 9.02
